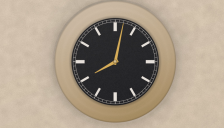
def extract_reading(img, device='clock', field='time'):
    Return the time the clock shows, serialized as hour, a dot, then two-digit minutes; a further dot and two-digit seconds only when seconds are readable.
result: 8.02
